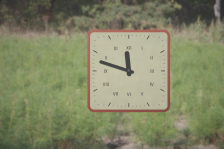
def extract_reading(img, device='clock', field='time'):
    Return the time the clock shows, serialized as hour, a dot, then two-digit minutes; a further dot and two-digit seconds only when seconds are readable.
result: 11.48
